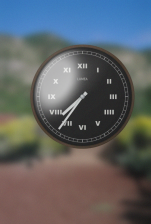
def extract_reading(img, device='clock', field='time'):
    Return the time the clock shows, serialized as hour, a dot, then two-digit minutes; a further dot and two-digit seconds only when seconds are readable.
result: 7.36
